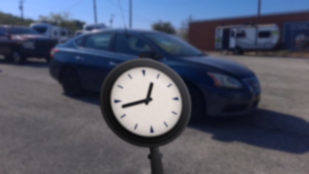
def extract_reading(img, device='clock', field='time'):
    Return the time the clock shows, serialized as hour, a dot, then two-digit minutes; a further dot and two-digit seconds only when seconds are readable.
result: 12.43
